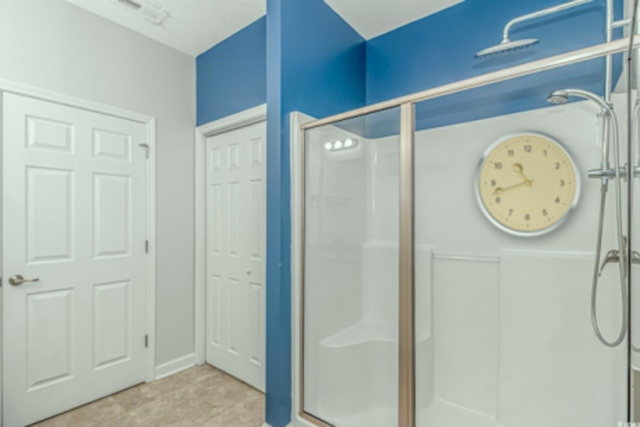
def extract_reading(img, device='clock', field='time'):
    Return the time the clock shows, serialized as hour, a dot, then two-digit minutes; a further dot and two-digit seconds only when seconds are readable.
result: 10.42
